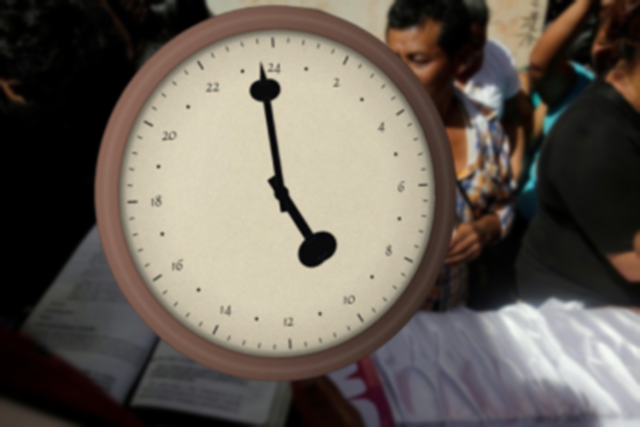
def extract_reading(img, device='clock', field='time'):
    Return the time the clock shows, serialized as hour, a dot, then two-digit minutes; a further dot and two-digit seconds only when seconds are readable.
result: 9.59
